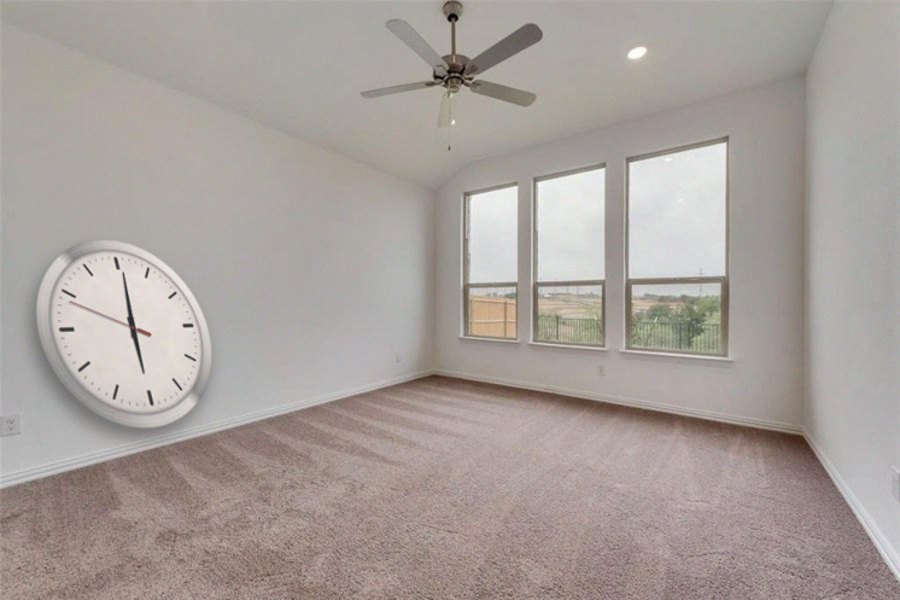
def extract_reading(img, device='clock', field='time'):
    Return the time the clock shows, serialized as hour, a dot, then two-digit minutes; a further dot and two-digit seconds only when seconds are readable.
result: 6.00.49
